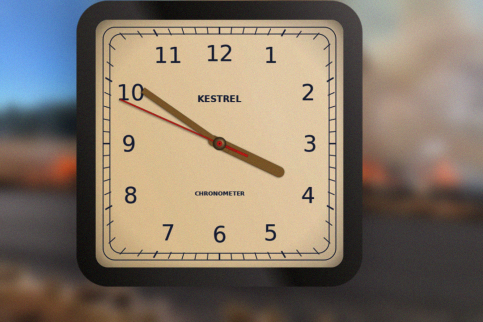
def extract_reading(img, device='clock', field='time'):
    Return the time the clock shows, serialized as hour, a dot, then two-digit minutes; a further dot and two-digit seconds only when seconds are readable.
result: 3.50.49
